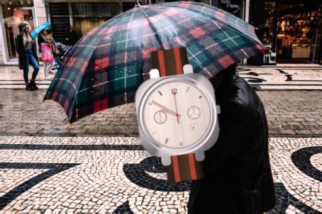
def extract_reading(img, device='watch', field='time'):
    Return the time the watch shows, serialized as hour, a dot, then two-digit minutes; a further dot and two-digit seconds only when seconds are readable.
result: 9.51
